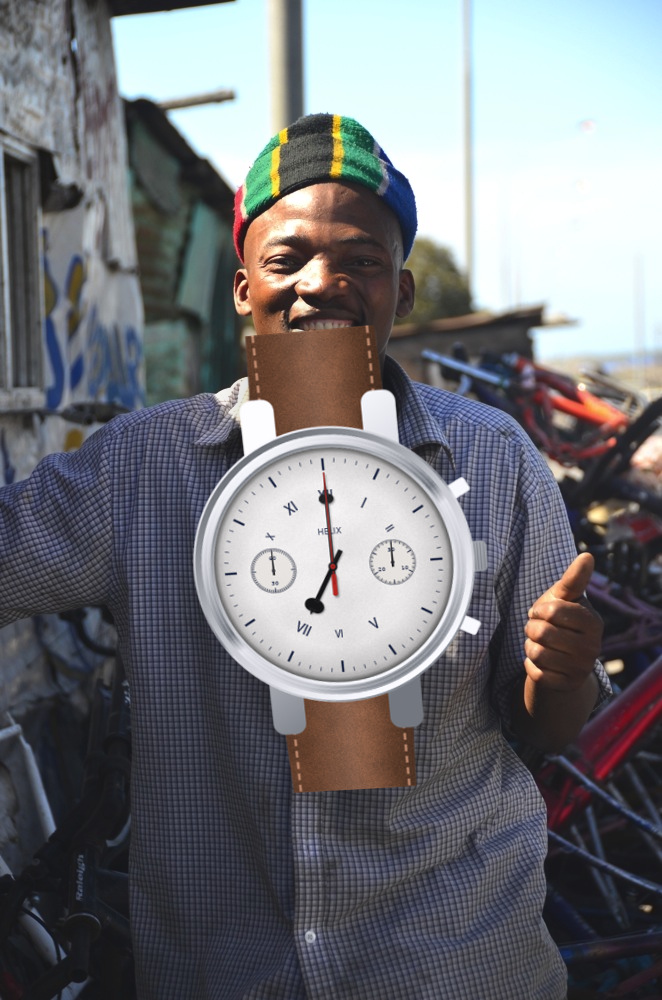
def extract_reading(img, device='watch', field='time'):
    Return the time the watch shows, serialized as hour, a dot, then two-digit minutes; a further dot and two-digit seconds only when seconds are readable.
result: 7.00
